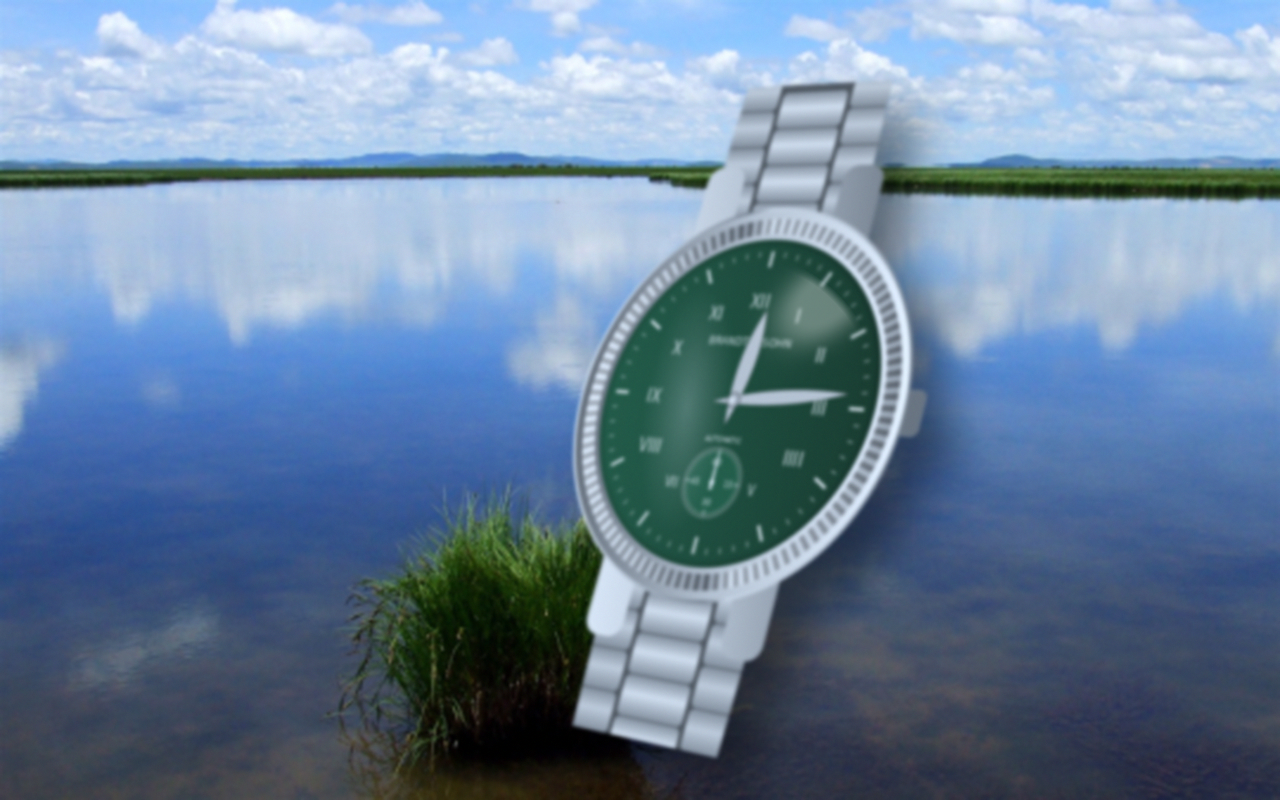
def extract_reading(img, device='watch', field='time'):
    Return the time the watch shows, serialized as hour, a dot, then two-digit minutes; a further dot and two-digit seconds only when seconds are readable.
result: 12.14
